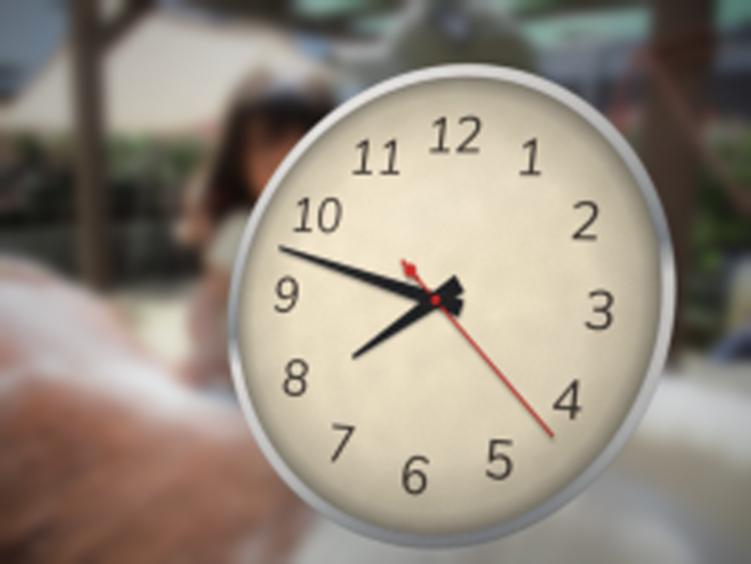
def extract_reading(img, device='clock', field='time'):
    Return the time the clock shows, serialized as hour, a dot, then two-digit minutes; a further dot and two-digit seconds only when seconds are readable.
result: 7.47.22
